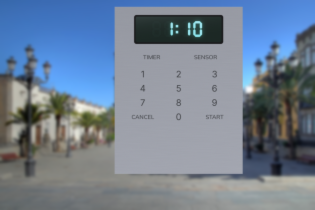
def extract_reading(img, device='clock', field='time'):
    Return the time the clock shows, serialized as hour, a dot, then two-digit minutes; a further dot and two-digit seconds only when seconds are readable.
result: 1.10
